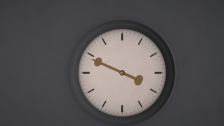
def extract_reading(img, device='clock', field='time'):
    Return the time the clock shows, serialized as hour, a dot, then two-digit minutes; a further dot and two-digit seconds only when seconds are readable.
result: 3.49
